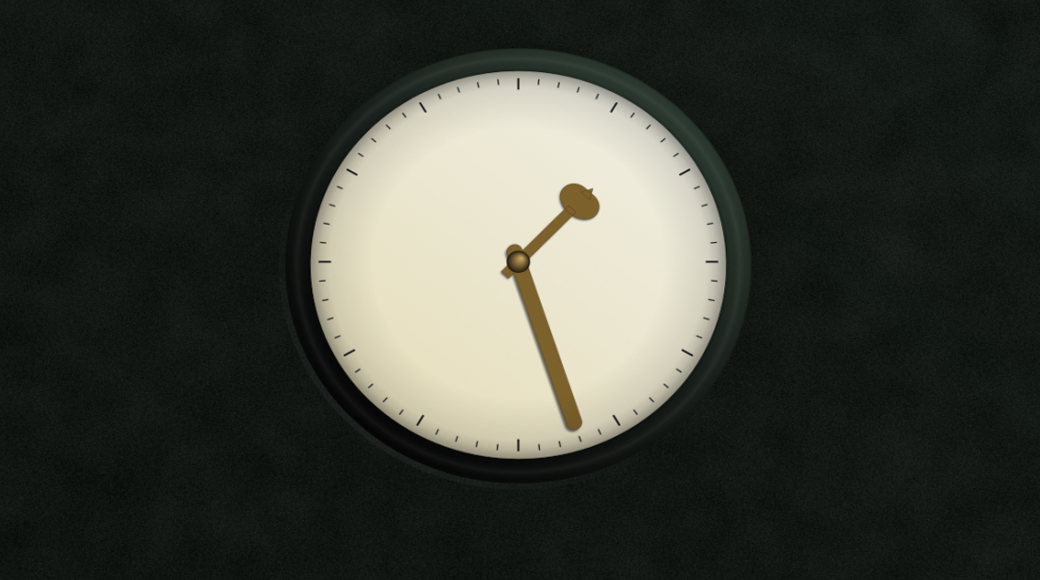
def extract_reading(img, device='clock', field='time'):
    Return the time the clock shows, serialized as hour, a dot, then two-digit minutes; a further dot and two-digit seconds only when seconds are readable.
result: 1.27
